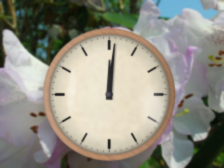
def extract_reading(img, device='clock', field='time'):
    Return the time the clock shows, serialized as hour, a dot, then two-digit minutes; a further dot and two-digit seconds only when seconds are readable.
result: 12.01
